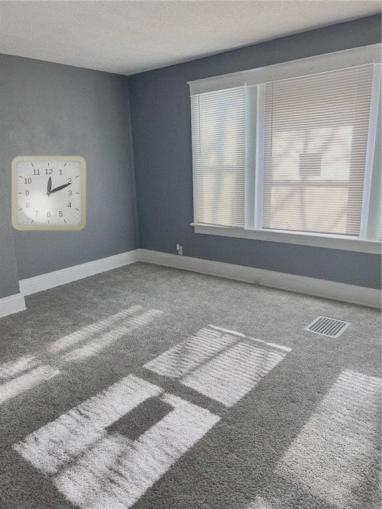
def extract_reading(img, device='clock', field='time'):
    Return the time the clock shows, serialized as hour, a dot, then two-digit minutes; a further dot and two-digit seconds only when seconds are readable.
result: 12.11
